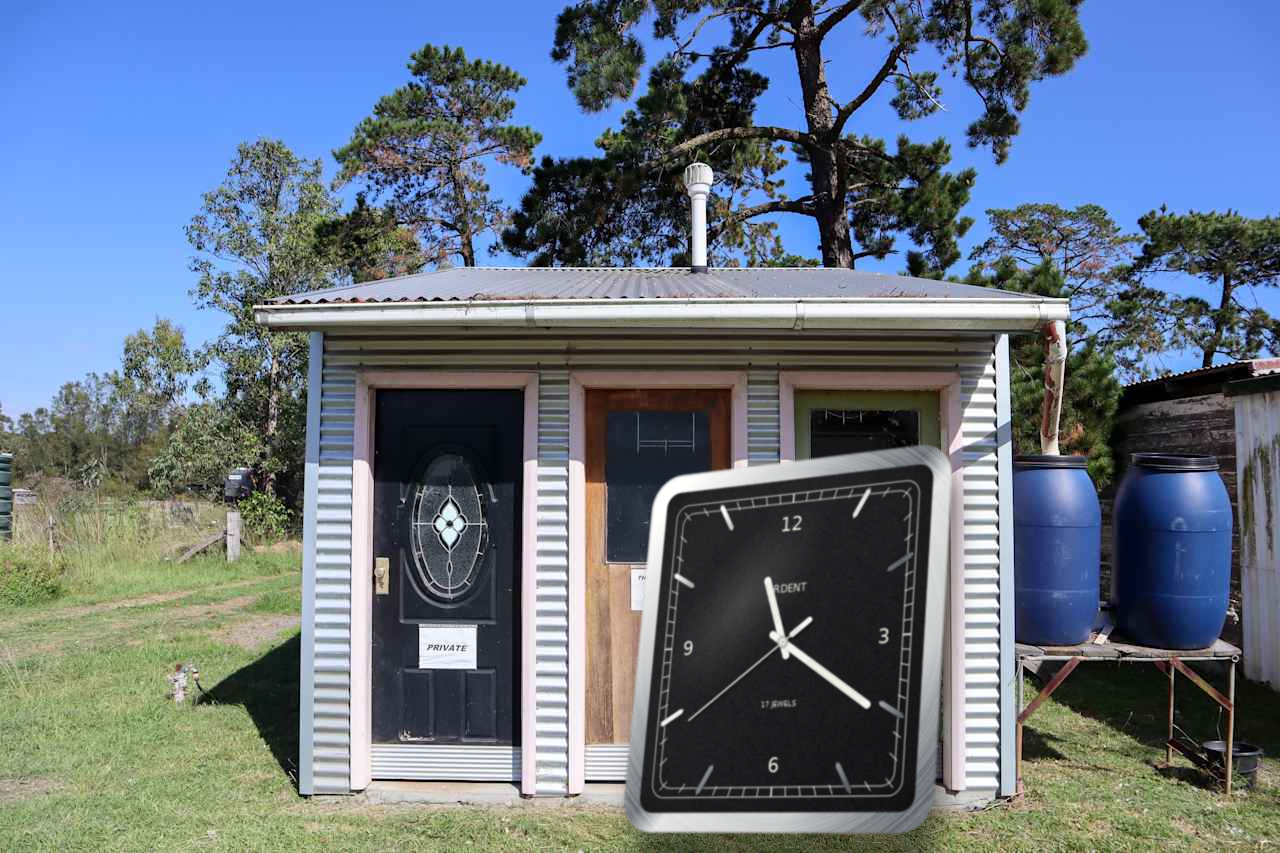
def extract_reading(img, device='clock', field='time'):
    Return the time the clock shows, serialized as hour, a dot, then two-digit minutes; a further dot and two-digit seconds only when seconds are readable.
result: 11.20.39
